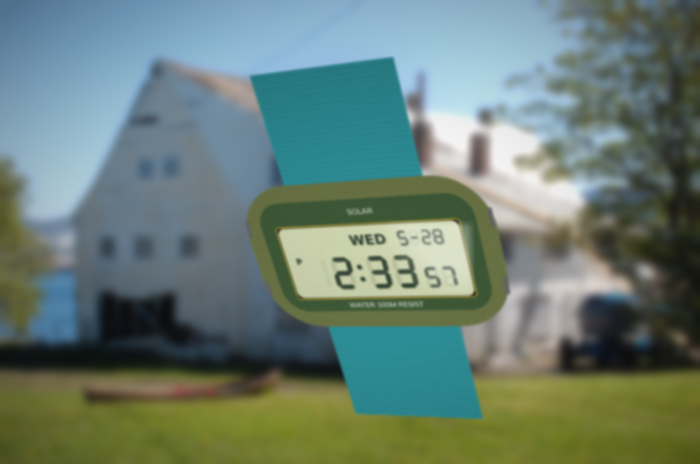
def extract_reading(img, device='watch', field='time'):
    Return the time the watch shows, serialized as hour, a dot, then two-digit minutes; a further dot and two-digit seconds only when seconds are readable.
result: 2.33.57
